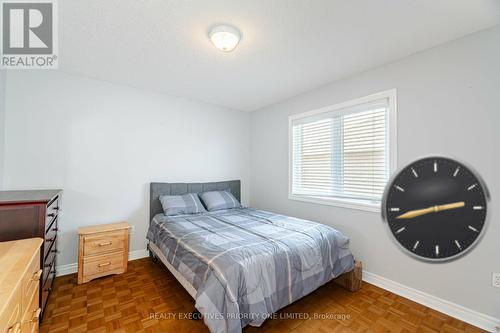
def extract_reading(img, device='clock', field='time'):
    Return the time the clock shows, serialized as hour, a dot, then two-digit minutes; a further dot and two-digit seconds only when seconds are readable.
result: 2.43
